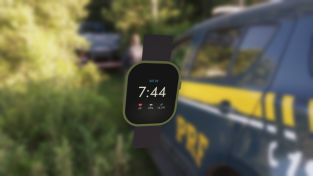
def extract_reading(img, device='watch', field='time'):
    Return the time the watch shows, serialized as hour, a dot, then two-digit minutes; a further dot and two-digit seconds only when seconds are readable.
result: 7.44
